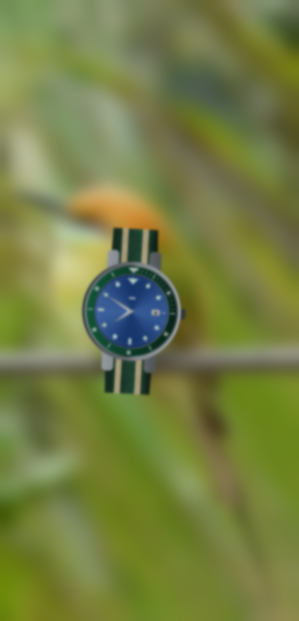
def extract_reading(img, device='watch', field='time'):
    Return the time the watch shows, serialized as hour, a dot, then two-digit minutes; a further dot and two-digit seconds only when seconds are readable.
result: 7.50
